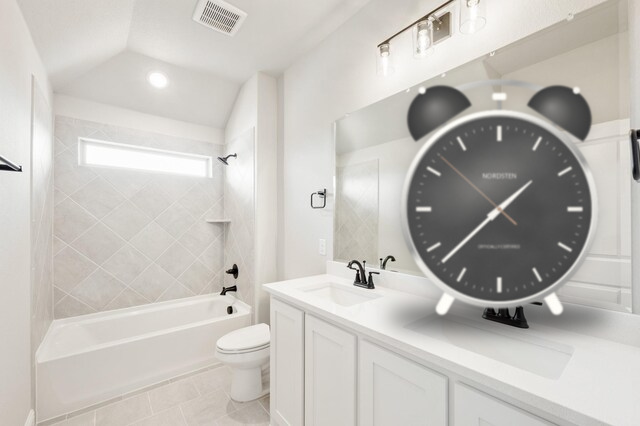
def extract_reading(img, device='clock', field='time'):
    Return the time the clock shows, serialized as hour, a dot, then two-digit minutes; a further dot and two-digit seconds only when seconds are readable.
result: 1.37.52
